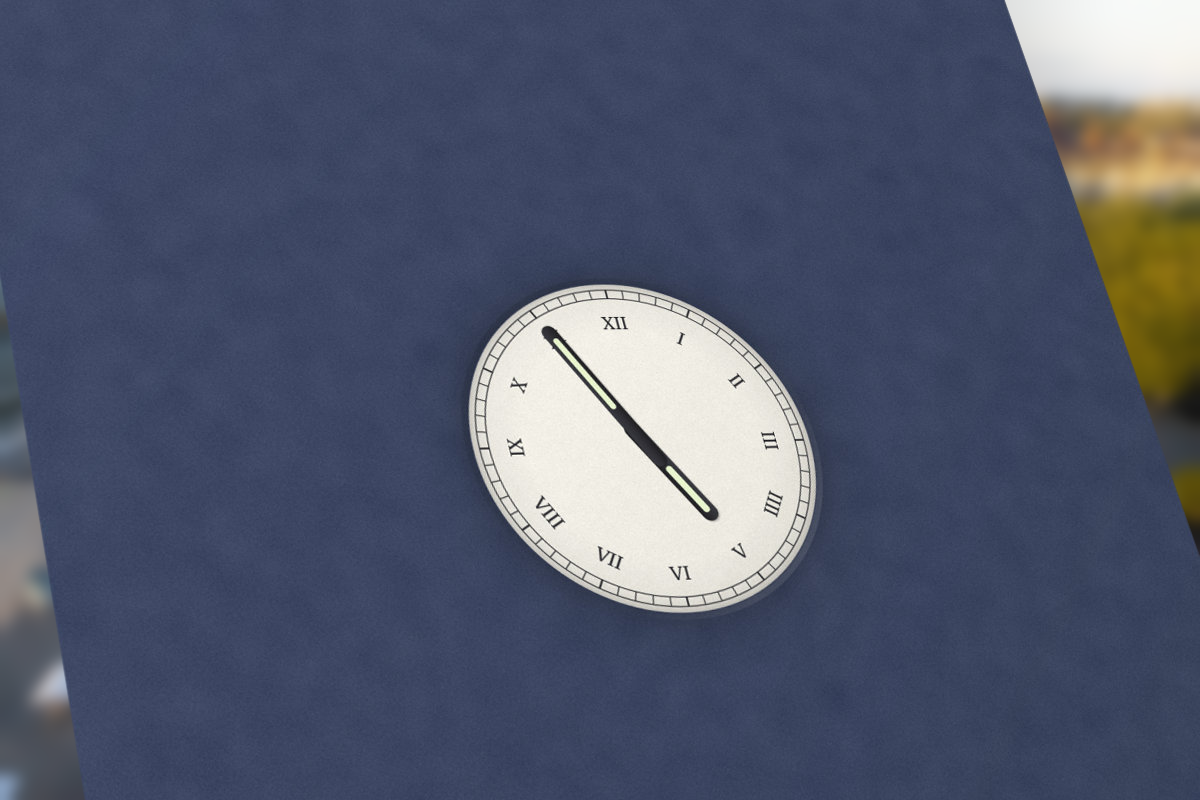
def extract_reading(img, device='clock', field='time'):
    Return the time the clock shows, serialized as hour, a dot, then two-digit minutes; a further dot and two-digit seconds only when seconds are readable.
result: 4.55
